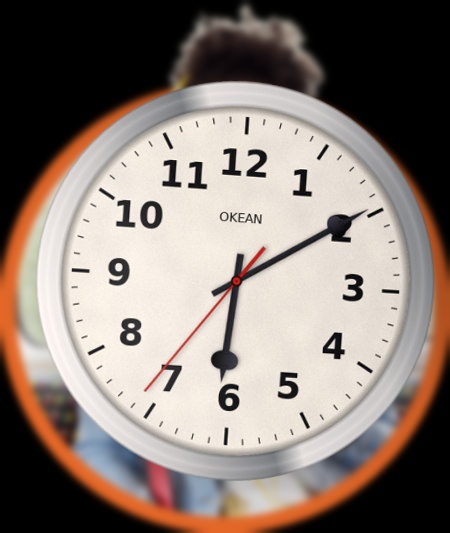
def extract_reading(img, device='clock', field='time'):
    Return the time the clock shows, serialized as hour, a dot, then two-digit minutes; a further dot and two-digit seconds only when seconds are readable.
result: 6.09.36
